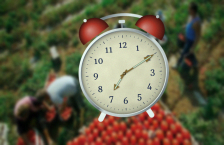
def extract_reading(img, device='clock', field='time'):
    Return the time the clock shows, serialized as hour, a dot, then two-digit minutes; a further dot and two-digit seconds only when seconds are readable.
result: 7.10
